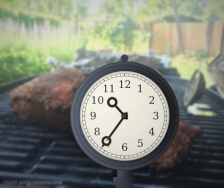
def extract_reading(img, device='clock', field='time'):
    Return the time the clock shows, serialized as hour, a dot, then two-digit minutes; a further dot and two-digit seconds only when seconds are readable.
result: 10.36
